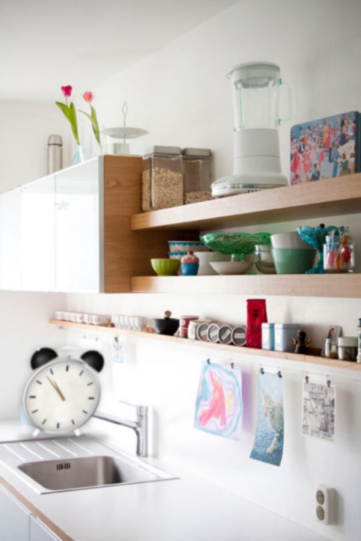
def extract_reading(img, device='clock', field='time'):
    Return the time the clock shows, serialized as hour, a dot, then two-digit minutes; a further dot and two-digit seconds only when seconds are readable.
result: 10.53
